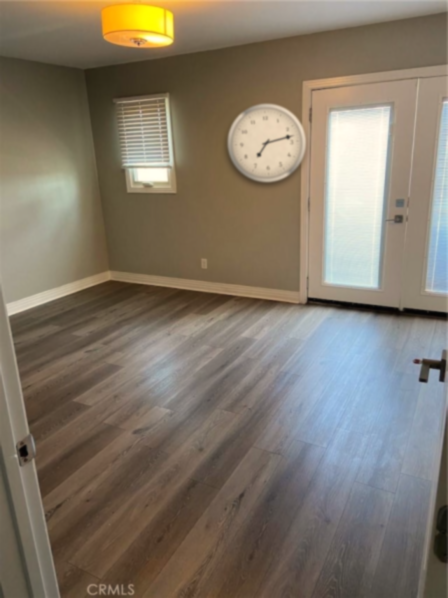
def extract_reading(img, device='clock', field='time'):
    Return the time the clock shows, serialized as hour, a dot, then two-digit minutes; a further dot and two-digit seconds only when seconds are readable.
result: 7.13
